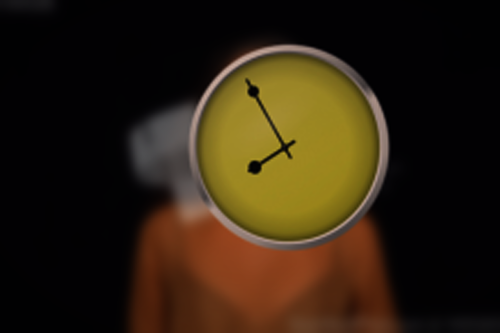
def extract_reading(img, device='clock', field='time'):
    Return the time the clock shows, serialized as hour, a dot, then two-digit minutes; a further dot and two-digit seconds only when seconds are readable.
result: 7.55
